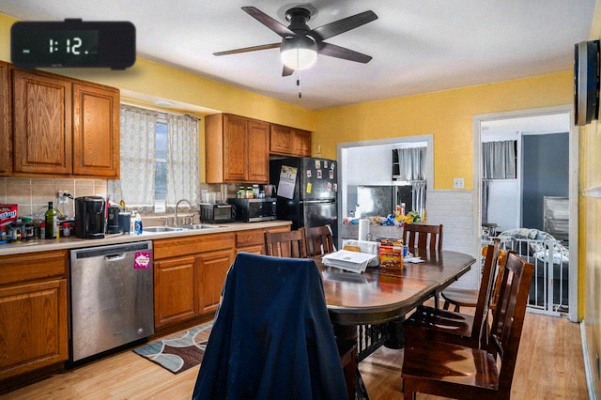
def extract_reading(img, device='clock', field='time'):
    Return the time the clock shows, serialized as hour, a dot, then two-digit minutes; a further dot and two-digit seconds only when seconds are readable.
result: 1.12
